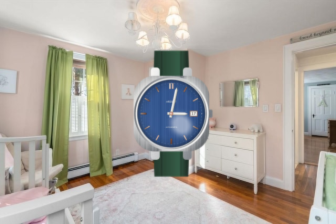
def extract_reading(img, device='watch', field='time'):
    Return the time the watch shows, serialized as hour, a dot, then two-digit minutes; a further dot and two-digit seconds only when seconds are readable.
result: 3.02
